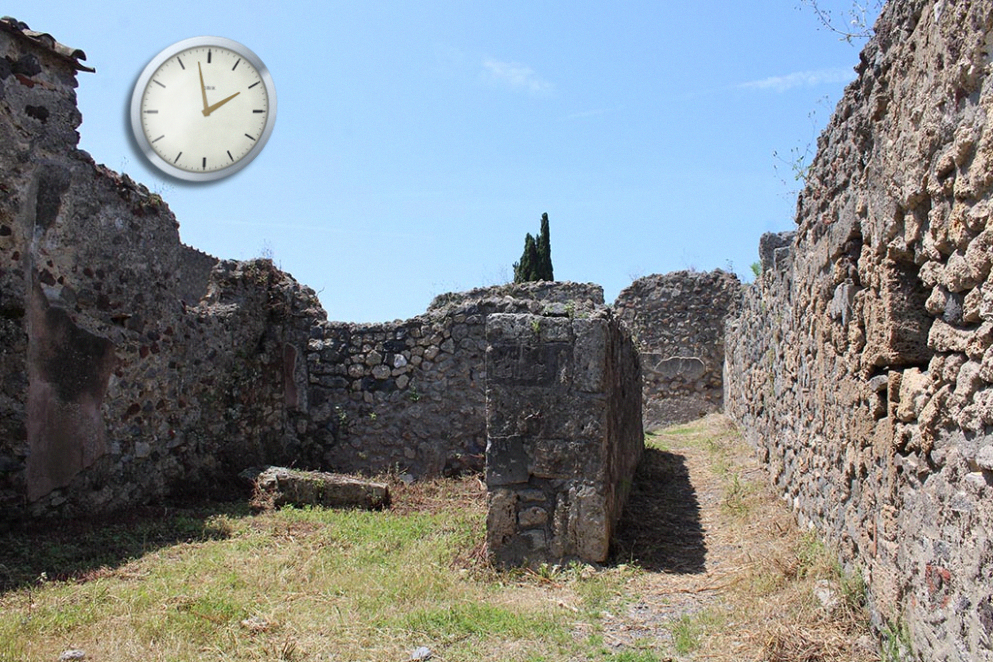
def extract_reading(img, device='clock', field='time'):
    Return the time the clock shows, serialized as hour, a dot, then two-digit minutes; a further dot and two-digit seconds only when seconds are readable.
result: 1.58
